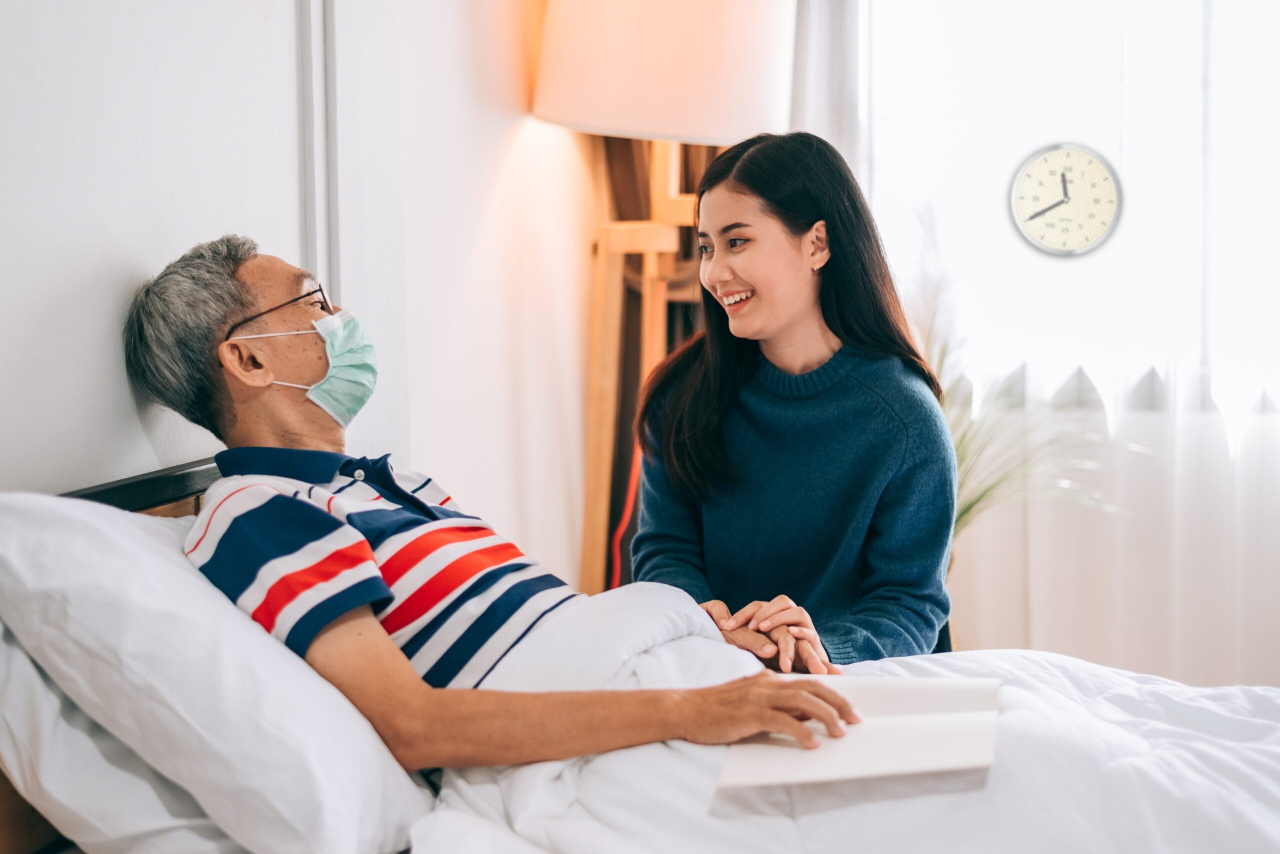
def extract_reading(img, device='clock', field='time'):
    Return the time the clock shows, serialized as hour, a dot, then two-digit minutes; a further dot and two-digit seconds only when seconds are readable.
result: 11.40
